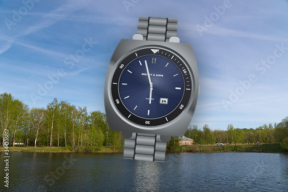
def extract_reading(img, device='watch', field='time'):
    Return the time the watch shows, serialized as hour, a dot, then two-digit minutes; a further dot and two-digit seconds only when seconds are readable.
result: 5.57
